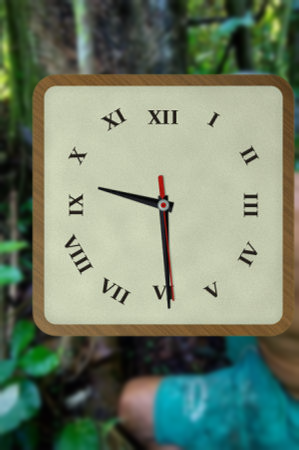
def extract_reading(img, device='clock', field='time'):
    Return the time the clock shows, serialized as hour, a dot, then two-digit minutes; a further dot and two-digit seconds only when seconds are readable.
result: 9.29.29
